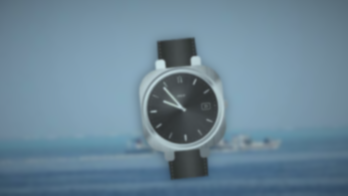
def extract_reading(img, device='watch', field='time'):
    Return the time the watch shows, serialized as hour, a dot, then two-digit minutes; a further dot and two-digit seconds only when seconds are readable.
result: 9.54
